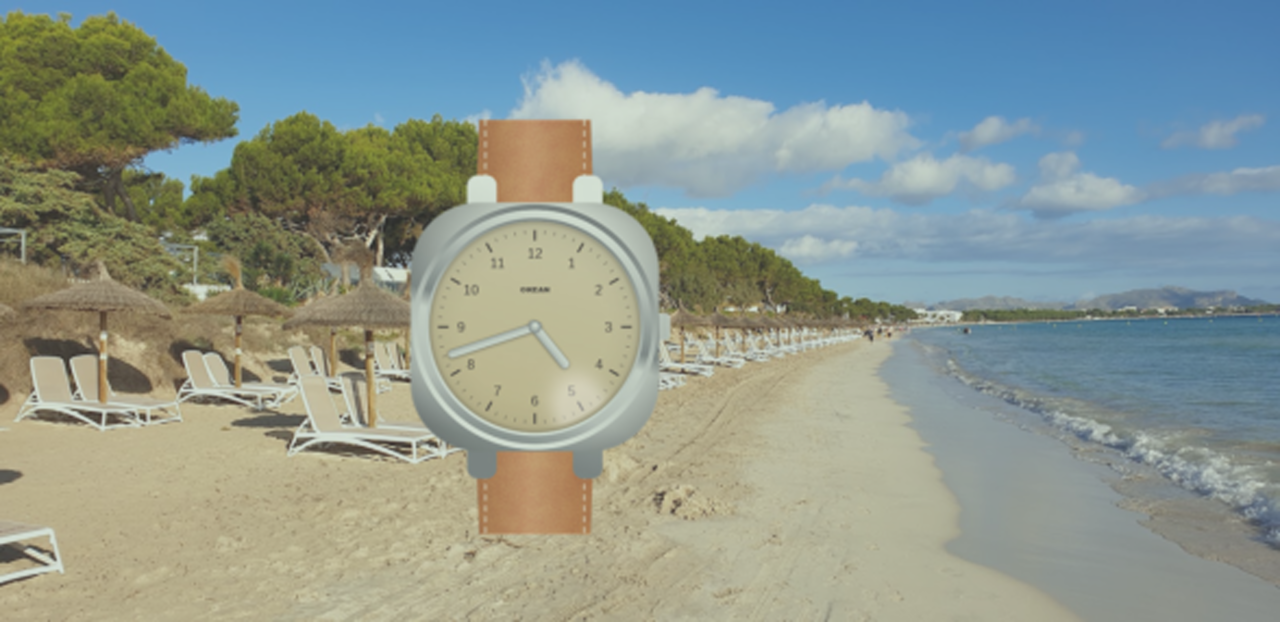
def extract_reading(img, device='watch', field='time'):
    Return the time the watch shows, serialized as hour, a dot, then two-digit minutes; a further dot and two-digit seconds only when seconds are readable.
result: 4.42
